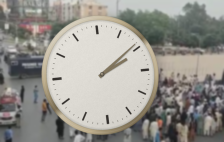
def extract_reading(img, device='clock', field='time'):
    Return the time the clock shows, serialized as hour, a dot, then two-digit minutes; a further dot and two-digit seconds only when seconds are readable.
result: 2.09
